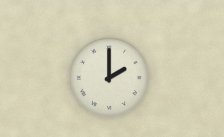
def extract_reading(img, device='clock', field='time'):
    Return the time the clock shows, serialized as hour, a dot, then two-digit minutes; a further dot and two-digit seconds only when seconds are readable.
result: 2.00
